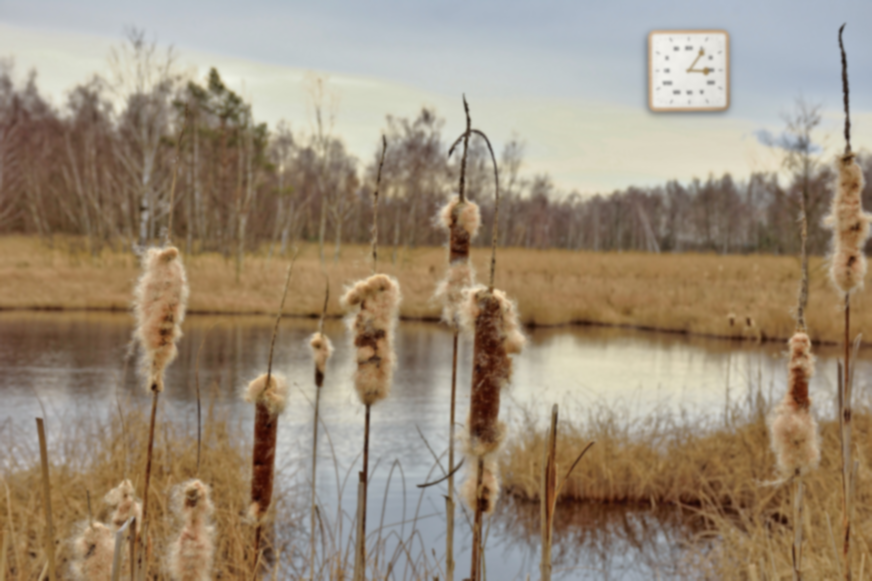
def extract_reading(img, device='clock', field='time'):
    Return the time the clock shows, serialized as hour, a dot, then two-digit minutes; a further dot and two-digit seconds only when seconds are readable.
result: 3.06
